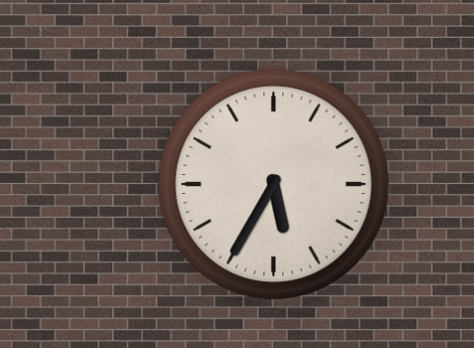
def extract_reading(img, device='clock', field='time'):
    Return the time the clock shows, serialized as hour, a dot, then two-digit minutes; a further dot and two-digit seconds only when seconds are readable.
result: 5.35
